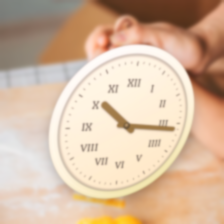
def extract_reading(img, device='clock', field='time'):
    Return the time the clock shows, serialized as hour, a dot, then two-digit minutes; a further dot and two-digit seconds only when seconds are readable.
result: 10.16
